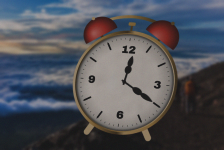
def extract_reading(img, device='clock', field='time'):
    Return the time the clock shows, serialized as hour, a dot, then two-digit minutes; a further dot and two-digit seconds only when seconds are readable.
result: 12.20
